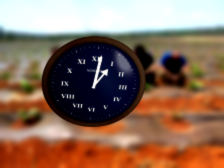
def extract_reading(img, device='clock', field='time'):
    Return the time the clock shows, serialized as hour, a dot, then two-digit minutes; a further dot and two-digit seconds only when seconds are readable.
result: 1.01
